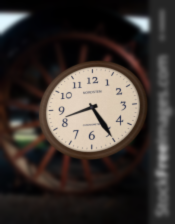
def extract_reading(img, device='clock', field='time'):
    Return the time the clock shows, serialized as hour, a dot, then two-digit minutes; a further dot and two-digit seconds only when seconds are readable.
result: 8.25
